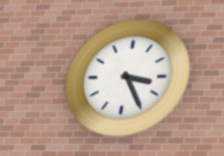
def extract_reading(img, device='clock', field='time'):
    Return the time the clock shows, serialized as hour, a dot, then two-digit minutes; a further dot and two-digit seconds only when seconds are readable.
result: 3.25
